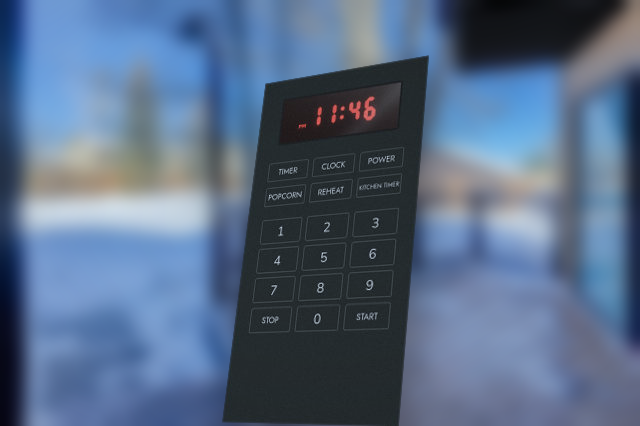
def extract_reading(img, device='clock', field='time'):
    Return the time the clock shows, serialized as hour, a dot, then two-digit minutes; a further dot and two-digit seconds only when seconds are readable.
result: 11.46
